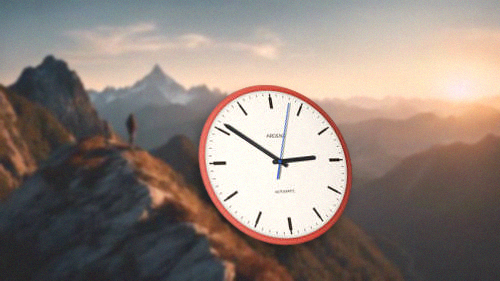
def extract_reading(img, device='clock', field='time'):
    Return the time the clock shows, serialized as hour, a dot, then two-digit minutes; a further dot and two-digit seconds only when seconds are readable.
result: 2.51.03
